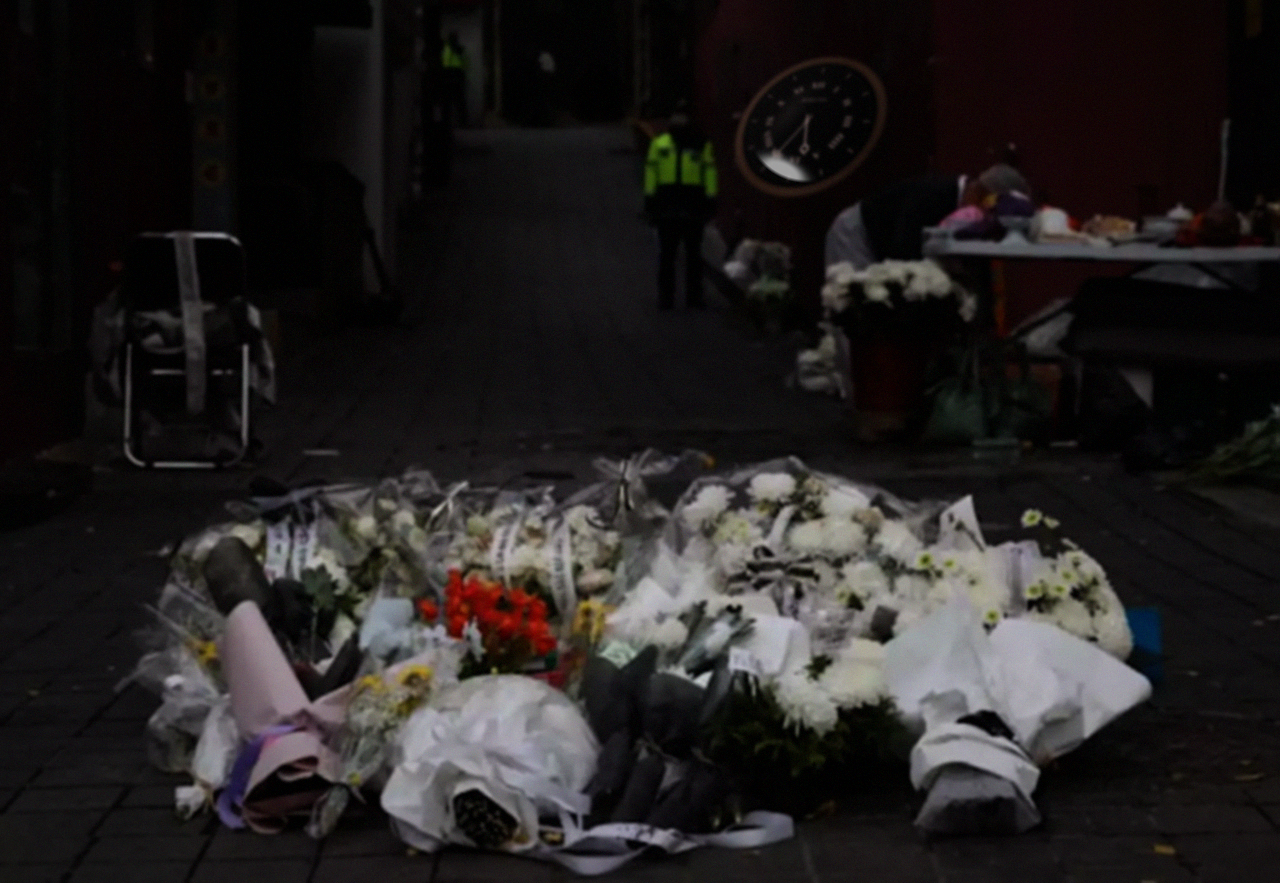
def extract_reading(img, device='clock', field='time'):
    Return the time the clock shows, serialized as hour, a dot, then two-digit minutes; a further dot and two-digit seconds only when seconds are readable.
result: 5.35
